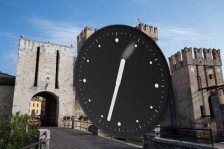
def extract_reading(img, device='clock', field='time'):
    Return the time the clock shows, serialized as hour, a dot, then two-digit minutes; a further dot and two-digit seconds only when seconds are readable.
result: 12.33
